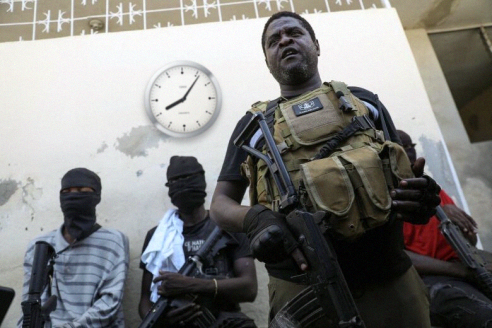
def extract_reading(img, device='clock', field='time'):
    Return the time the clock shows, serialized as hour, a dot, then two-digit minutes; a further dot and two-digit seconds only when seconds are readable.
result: 8.06
